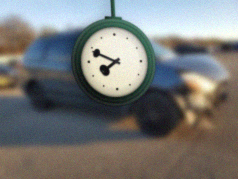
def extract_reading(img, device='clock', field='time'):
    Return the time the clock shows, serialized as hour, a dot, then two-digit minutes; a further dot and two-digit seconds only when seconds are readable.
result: 7.49
